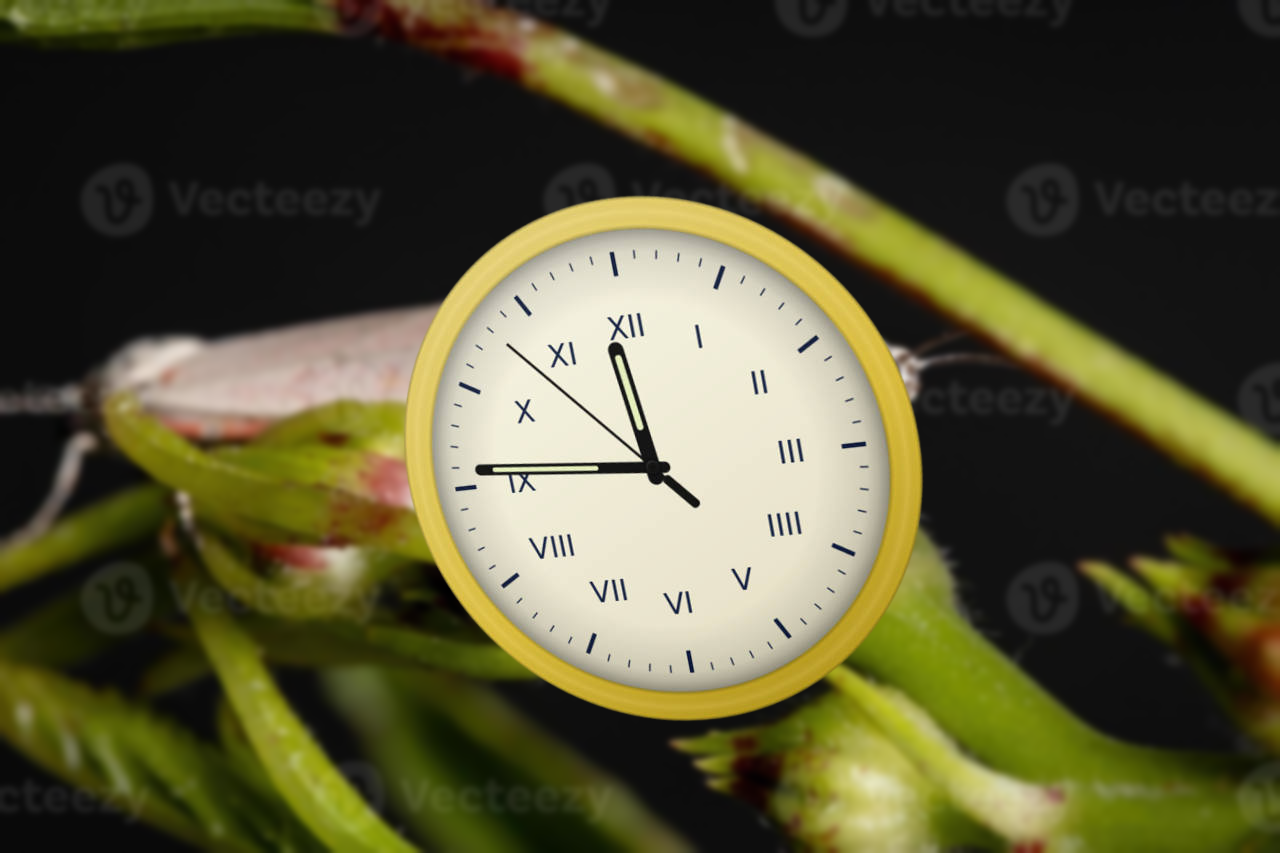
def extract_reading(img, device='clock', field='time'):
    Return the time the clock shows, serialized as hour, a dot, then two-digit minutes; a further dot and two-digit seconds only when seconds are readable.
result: 11.45.53
